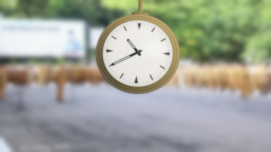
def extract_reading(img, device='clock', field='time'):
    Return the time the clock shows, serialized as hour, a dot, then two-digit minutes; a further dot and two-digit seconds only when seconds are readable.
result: 10.40
